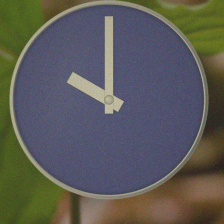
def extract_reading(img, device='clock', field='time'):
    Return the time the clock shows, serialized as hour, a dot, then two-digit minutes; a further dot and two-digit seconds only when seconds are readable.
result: 10.00
